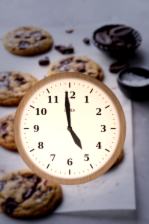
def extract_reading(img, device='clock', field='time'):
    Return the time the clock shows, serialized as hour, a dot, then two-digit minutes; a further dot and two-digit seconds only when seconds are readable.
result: 4.59
